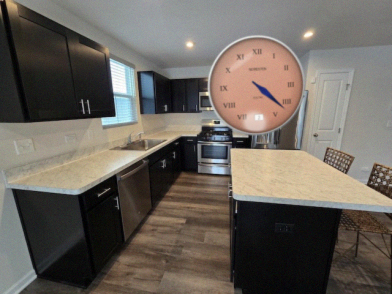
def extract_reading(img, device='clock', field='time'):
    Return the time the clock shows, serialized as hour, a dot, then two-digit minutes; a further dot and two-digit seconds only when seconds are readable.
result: 4.22
